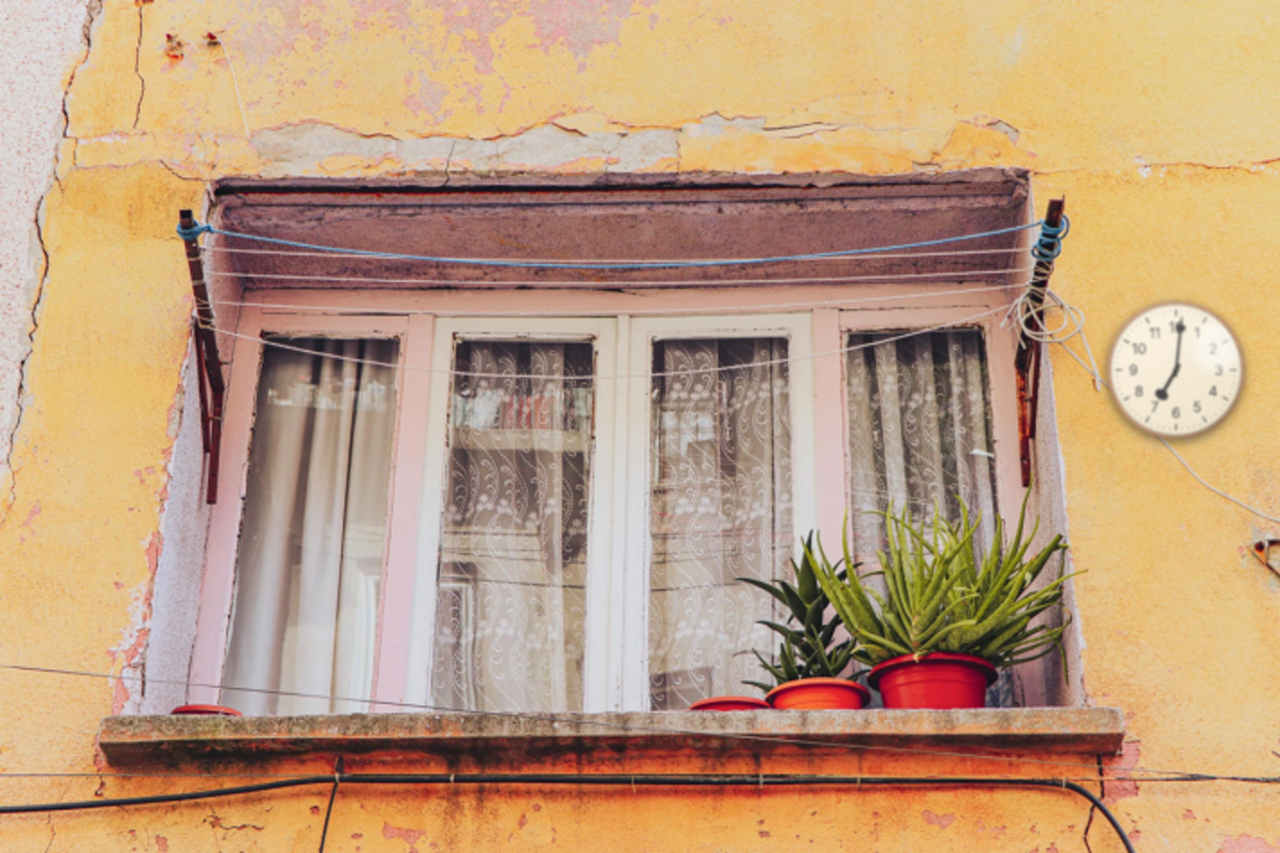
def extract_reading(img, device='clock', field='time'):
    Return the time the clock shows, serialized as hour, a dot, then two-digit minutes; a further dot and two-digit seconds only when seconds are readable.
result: 7.01
